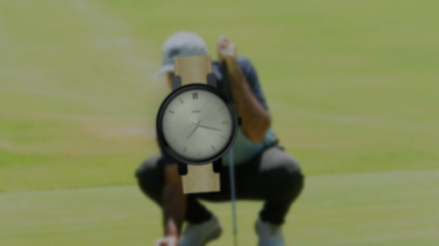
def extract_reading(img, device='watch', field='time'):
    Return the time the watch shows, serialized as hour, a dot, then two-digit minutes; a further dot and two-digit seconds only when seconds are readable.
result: 7.18
